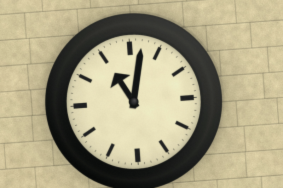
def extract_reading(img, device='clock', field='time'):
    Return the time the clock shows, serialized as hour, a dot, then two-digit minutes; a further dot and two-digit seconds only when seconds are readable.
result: 11.02
